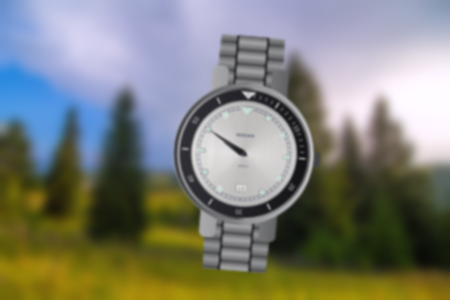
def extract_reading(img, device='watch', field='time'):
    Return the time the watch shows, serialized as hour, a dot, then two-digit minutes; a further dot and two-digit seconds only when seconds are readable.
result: 9.50
